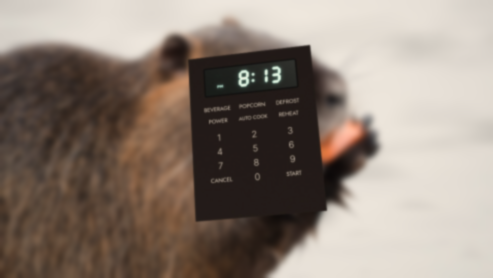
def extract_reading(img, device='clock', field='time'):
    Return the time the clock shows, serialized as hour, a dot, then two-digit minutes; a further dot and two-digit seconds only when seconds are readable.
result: 8.13
